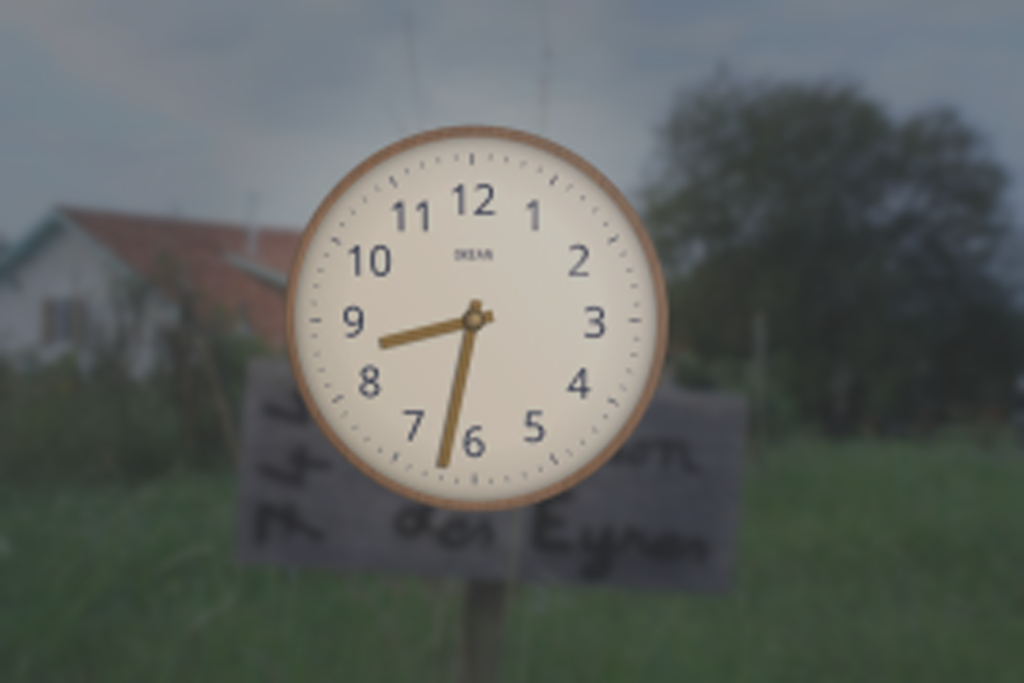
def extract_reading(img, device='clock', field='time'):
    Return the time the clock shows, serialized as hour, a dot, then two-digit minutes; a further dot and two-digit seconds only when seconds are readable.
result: 8.32
